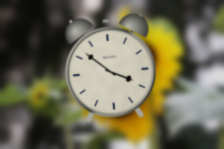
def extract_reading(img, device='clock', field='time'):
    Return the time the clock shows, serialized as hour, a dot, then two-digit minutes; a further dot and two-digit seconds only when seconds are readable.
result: 3.52
